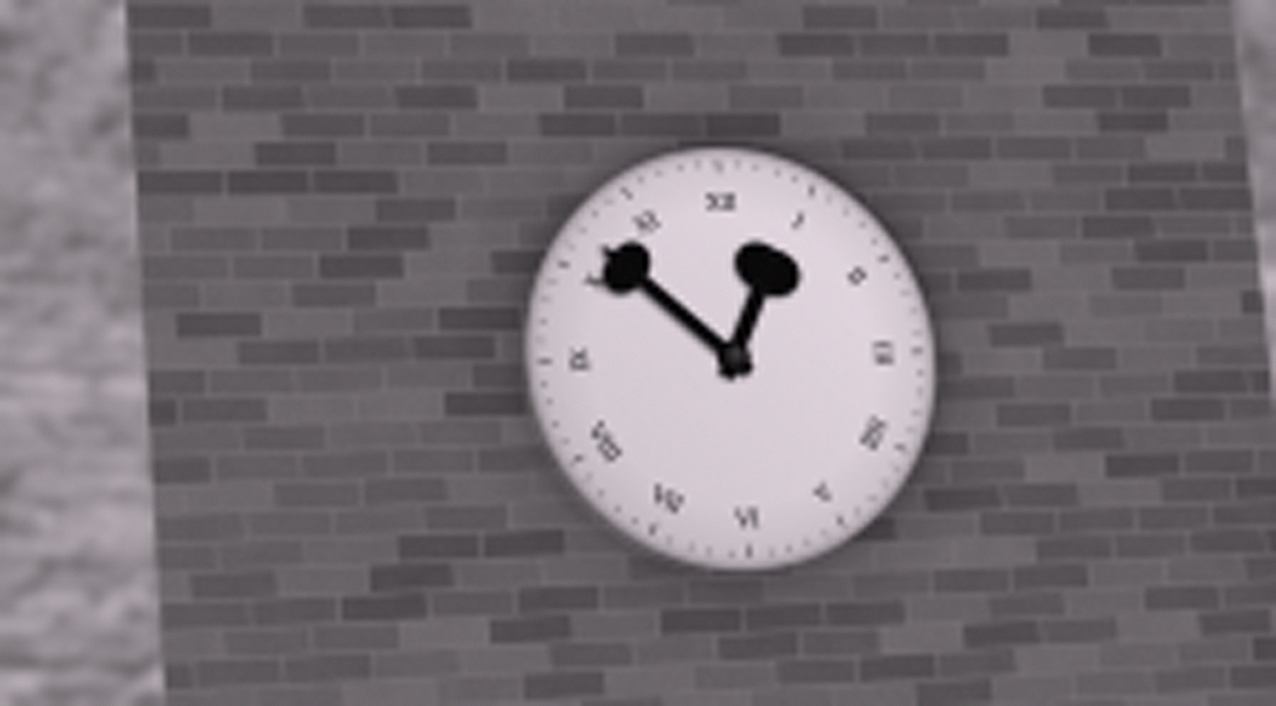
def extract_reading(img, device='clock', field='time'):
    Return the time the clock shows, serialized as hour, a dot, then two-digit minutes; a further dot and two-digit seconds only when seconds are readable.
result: 12.52
